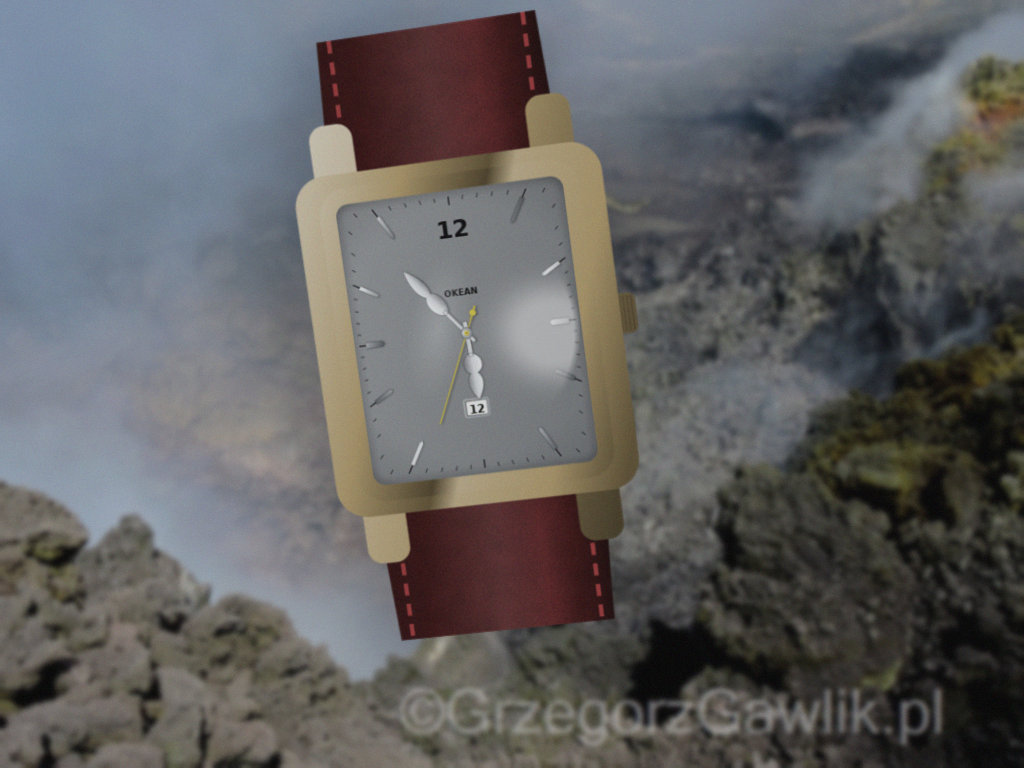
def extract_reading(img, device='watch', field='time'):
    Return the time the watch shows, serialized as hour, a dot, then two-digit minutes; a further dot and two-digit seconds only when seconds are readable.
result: 5.53.34
